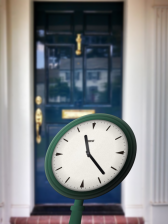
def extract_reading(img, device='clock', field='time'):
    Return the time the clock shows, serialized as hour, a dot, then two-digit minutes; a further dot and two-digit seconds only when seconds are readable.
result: 11.23
